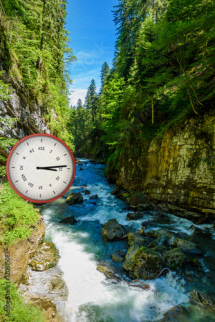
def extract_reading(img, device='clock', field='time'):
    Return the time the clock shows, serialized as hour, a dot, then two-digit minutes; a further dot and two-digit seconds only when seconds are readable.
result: 3.14
